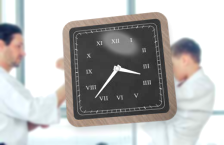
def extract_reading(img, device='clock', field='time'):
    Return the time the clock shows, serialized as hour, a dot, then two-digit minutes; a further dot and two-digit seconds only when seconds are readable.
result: 3.37
